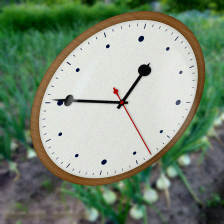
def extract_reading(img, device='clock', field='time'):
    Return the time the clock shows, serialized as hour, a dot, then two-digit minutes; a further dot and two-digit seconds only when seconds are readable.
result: 12.45.23
